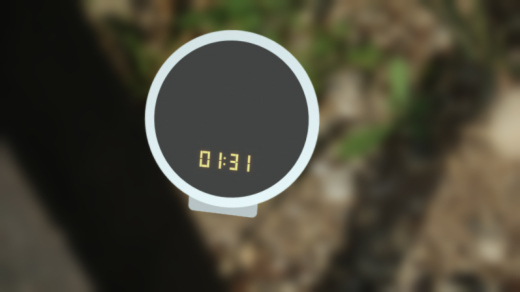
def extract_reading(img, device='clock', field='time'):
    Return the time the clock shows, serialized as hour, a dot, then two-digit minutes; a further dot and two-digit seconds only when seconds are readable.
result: 1.31
